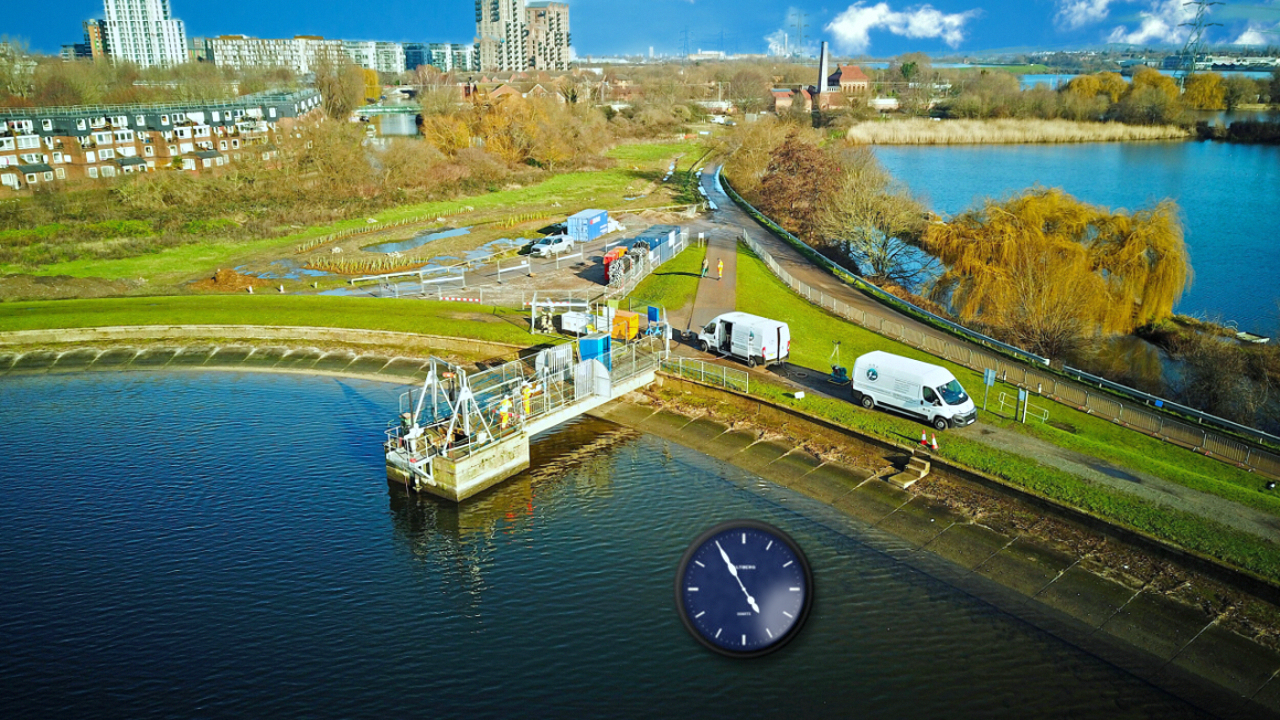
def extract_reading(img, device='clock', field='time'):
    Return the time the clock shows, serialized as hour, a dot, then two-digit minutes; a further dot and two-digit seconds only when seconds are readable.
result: 4.55
